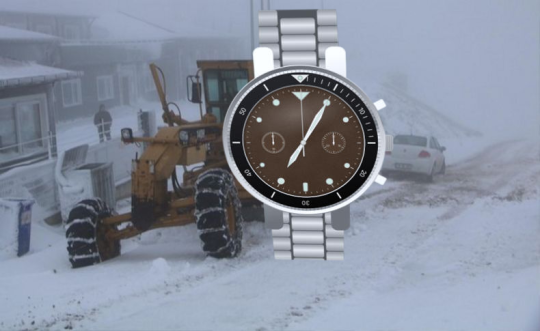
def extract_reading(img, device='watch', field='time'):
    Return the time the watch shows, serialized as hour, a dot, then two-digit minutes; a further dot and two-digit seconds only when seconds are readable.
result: 7.05
